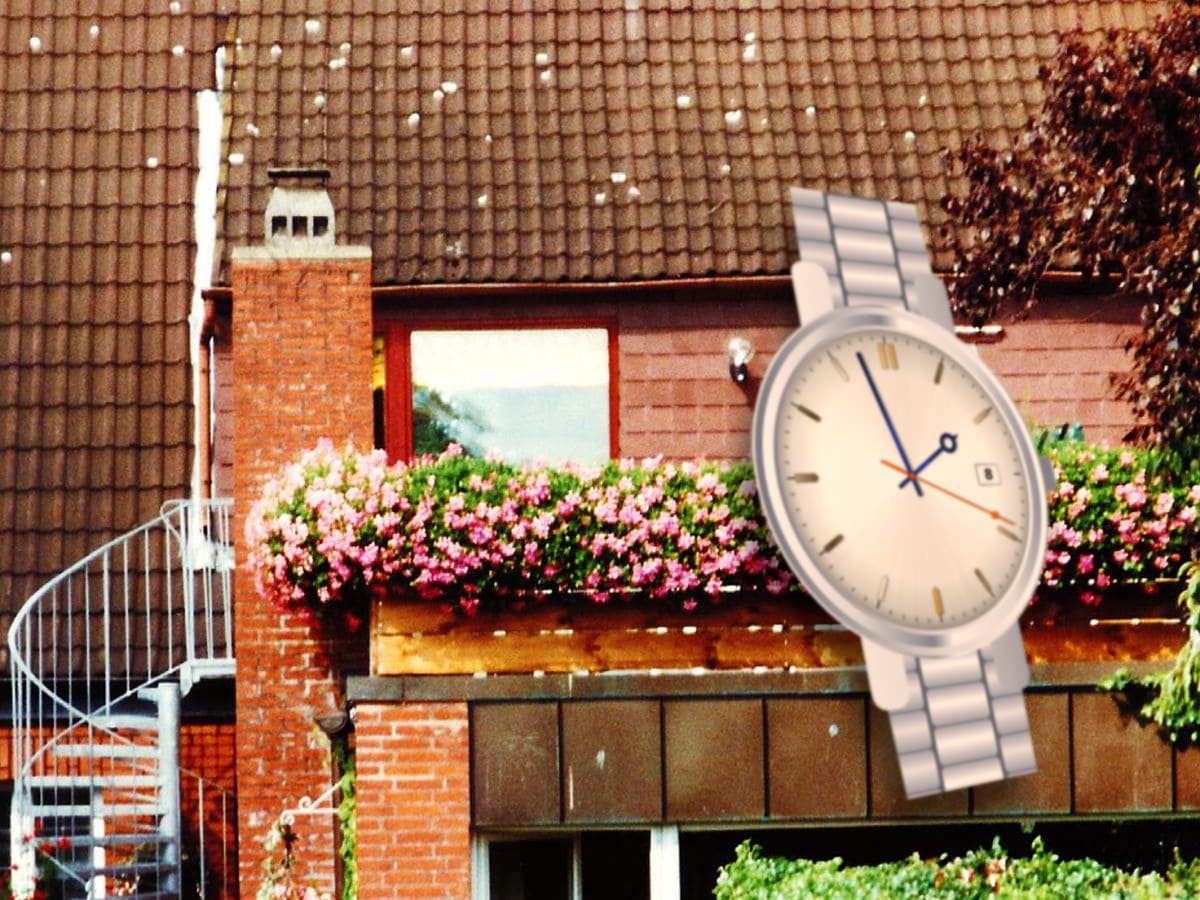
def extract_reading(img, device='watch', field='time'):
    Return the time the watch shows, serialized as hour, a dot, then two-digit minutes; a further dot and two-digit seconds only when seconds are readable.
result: 1.57.19
